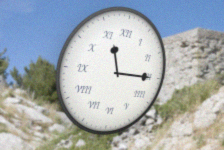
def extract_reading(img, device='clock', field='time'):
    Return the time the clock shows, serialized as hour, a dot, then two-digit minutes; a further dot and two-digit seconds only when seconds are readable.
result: 11.15
